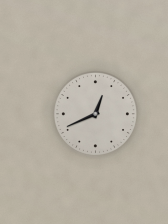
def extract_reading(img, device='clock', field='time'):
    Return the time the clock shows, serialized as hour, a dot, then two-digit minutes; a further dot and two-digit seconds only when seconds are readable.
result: 12.41
